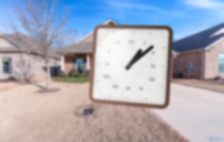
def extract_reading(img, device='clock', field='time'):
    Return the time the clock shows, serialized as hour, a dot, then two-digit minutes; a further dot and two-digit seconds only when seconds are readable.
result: 1.08
